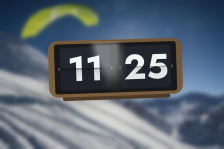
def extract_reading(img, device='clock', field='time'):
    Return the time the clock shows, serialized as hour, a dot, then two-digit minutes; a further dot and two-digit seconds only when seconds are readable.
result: 11.25
